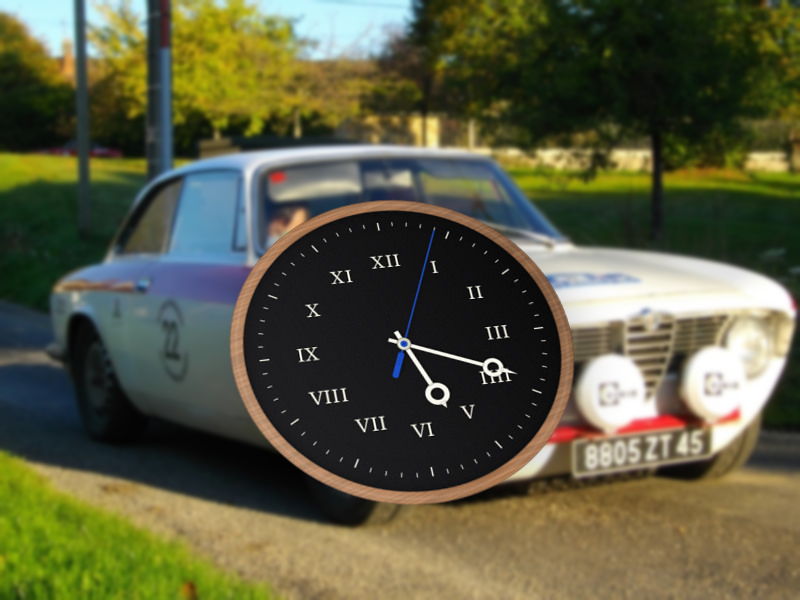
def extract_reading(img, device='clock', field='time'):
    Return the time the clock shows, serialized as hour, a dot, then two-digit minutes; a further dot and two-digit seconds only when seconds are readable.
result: 5.19.04
